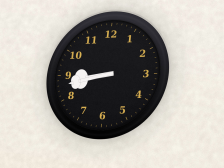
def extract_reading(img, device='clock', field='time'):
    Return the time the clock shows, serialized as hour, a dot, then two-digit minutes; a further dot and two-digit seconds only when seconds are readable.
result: 8.43
